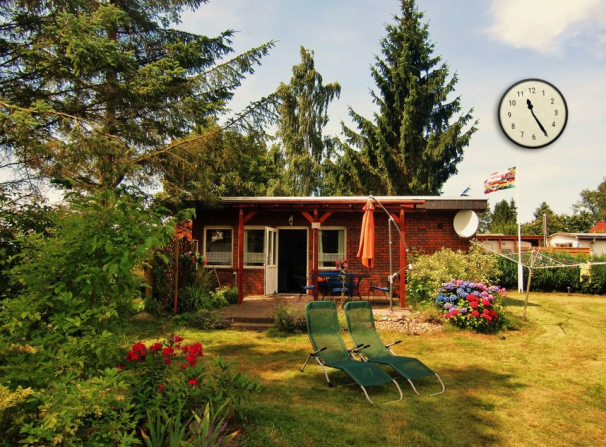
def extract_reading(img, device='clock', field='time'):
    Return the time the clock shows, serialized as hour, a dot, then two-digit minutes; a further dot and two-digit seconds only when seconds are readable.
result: 11.25
